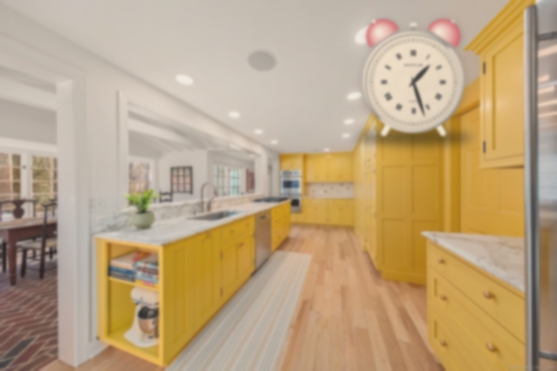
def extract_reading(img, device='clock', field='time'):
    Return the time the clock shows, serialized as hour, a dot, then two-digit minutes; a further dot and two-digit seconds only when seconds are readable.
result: 1.27
